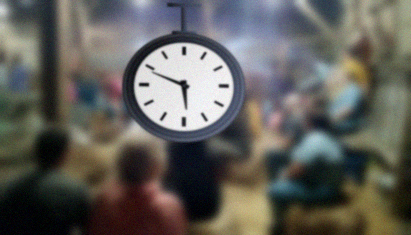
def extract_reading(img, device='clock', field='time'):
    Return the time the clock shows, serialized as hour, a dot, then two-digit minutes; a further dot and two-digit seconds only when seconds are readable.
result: 5.49
